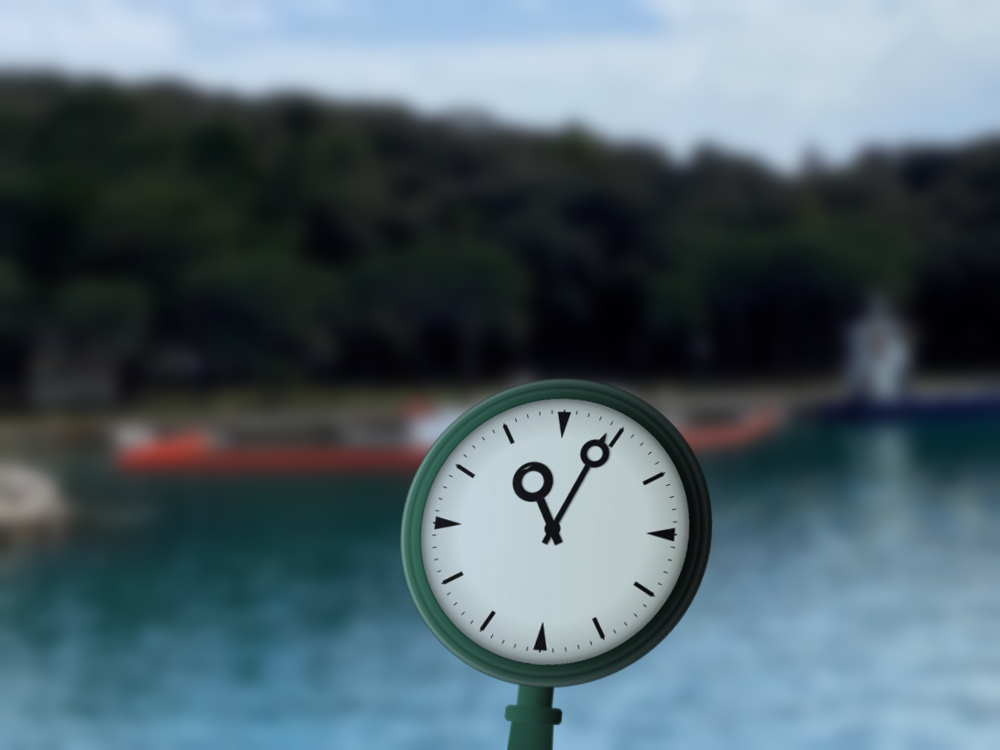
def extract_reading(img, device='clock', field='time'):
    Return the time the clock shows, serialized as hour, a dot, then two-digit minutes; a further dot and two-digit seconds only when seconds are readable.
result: 11.04
